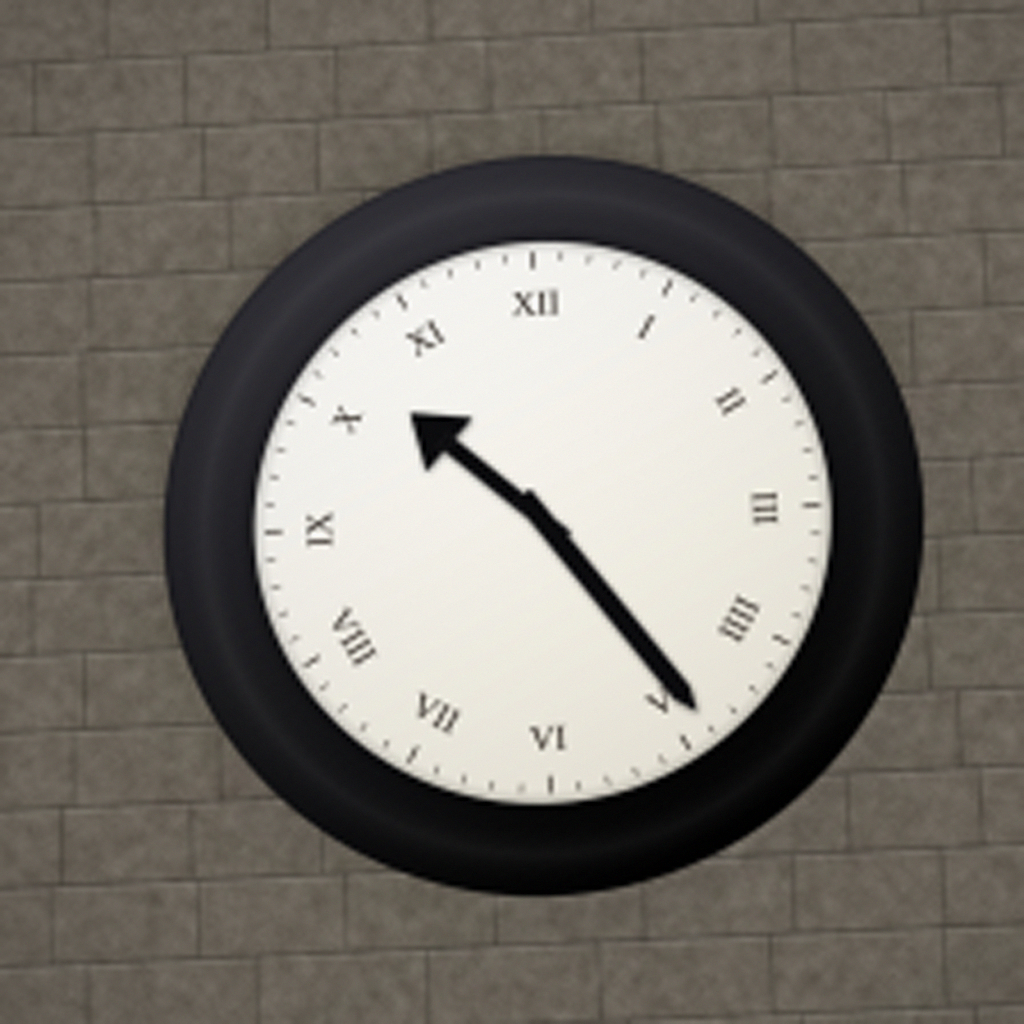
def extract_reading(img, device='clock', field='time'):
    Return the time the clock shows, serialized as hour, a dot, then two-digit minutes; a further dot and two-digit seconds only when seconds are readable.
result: 10.24
